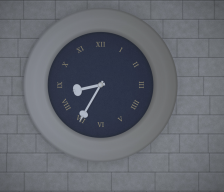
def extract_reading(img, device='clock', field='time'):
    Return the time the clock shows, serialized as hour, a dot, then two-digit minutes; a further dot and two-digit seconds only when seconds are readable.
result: 8.35
